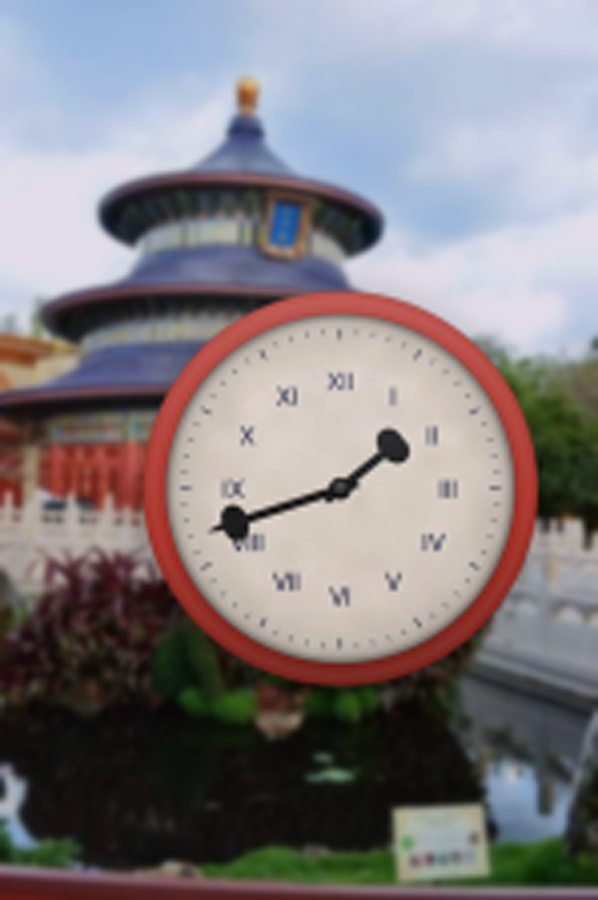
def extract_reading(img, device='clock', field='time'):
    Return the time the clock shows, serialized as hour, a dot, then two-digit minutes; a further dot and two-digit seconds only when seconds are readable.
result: 1.42
